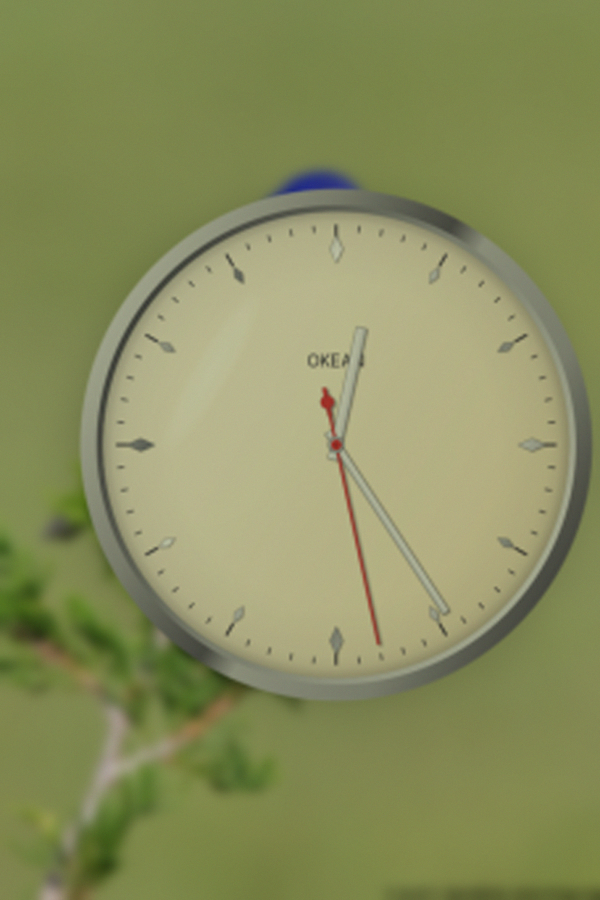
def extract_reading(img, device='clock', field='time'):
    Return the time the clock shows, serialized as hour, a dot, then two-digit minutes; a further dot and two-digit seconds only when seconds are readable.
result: 12.24.28
